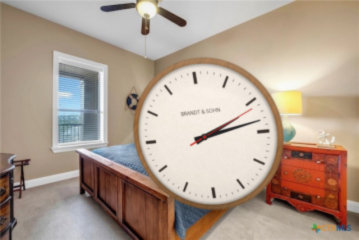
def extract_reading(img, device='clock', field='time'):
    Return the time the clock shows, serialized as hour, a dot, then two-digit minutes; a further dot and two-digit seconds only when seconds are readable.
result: 2.13.11
